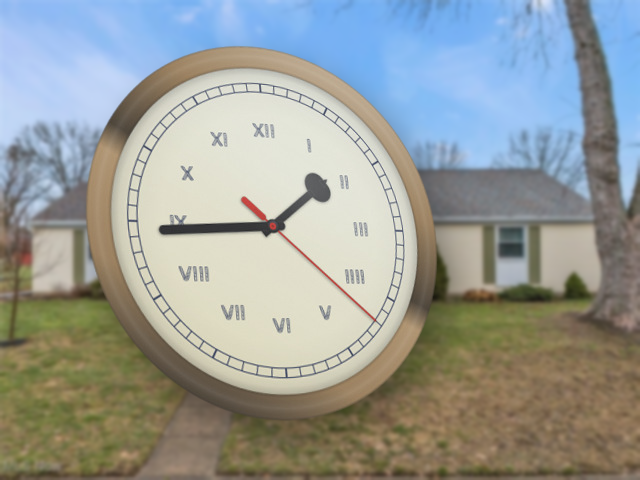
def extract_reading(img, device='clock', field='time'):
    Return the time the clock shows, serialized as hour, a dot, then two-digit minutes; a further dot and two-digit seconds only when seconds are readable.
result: 1.44.22
